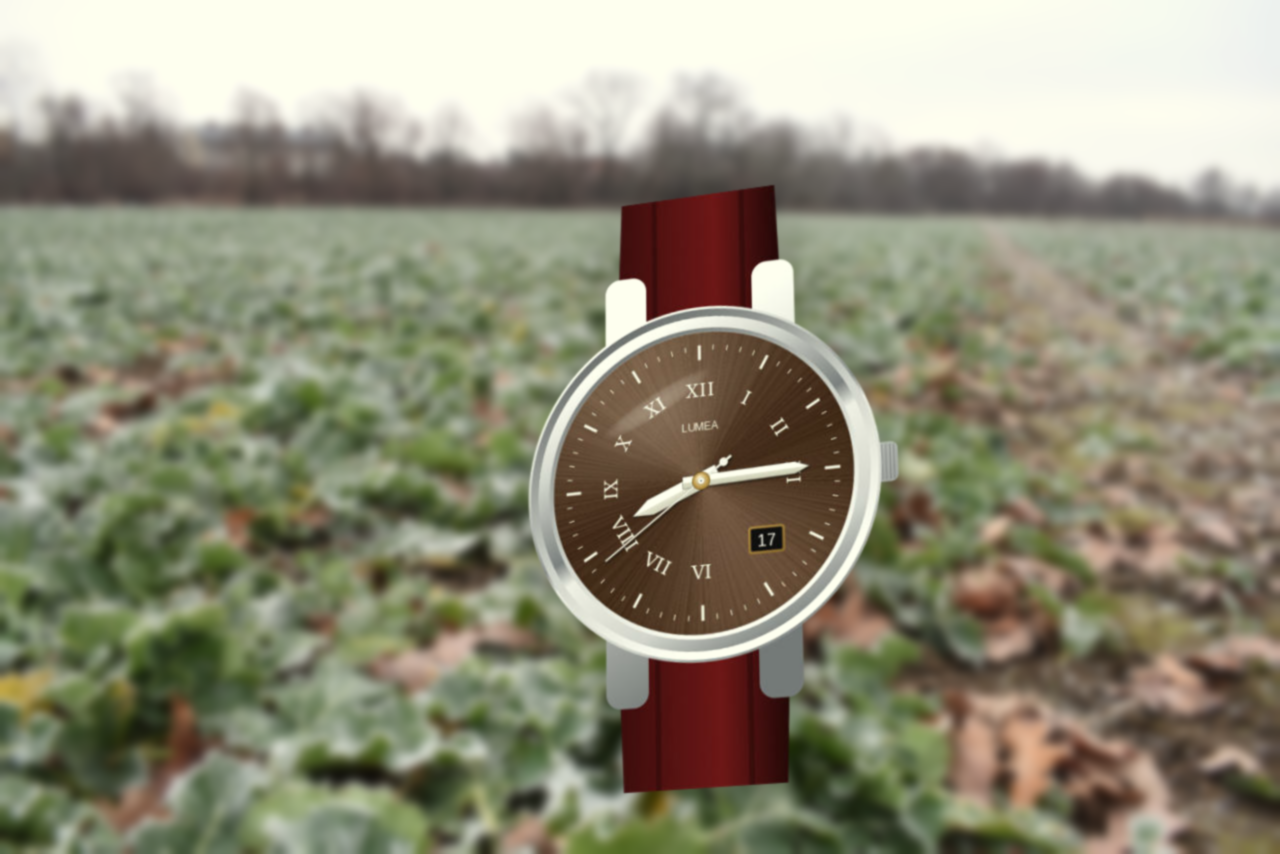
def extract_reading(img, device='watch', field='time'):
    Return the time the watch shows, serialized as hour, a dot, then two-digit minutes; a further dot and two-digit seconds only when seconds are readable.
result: 8.14.39
